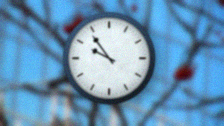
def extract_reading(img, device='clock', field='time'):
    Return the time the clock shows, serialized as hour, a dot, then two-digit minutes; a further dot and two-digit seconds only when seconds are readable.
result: 9.54
